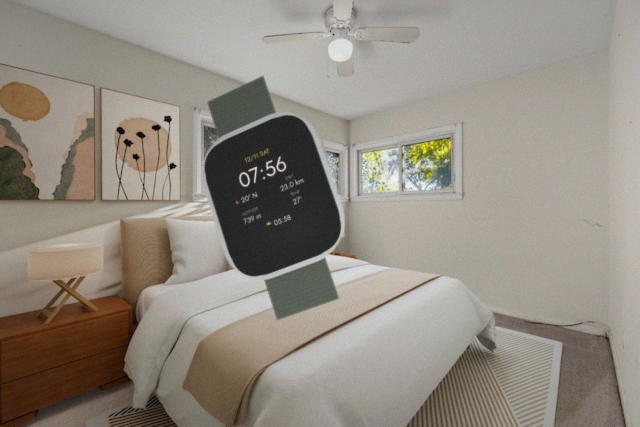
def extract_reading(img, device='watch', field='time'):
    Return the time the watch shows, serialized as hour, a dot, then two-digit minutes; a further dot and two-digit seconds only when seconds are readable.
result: 7.56
